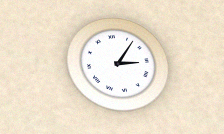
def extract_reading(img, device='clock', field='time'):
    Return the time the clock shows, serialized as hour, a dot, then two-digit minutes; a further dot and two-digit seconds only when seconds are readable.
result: 3.07
